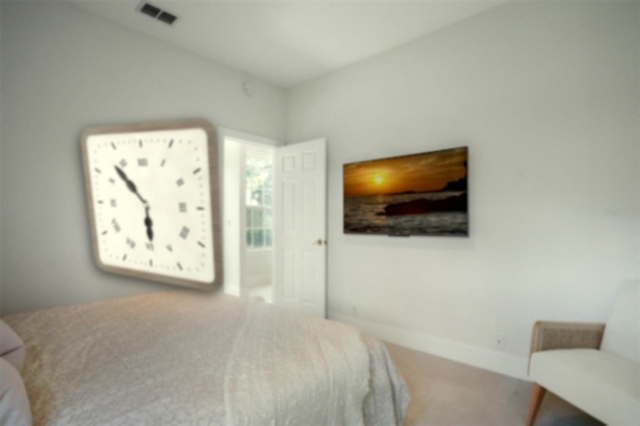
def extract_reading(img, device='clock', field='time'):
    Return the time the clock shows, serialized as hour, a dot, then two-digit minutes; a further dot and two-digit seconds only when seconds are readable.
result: 5.53
